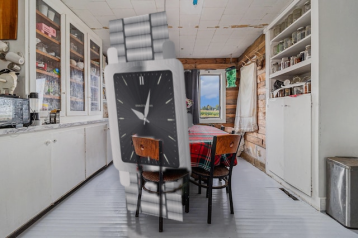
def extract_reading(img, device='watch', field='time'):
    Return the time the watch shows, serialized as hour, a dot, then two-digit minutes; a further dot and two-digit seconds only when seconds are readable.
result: 10.03
